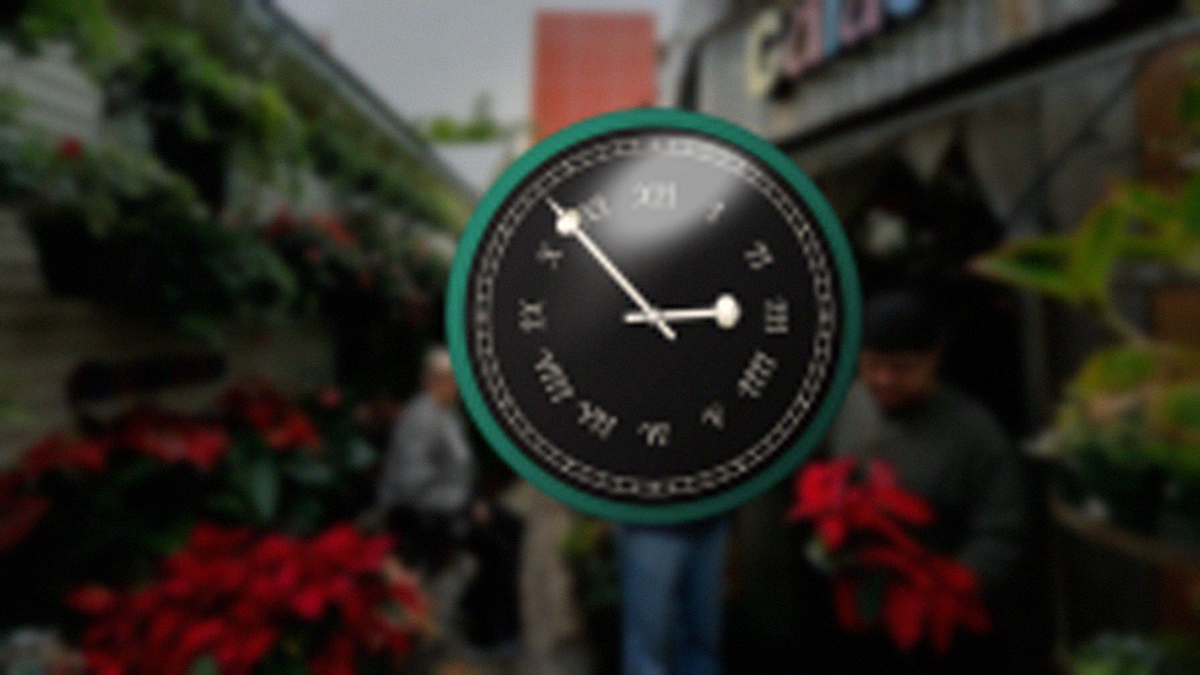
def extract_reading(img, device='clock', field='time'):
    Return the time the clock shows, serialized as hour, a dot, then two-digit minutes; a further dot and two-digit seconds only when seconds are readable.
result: 2.53
